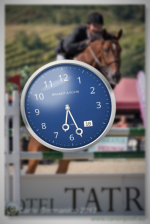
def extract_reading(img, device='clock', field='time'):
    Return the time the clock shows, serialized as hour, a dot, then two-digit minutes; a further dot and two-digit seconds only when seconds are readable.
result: 6.27
